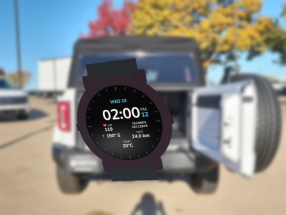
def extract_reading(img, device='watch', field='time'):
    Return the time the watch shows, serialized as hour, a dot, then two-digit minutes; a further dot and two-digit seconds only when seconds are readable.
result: 2.00
